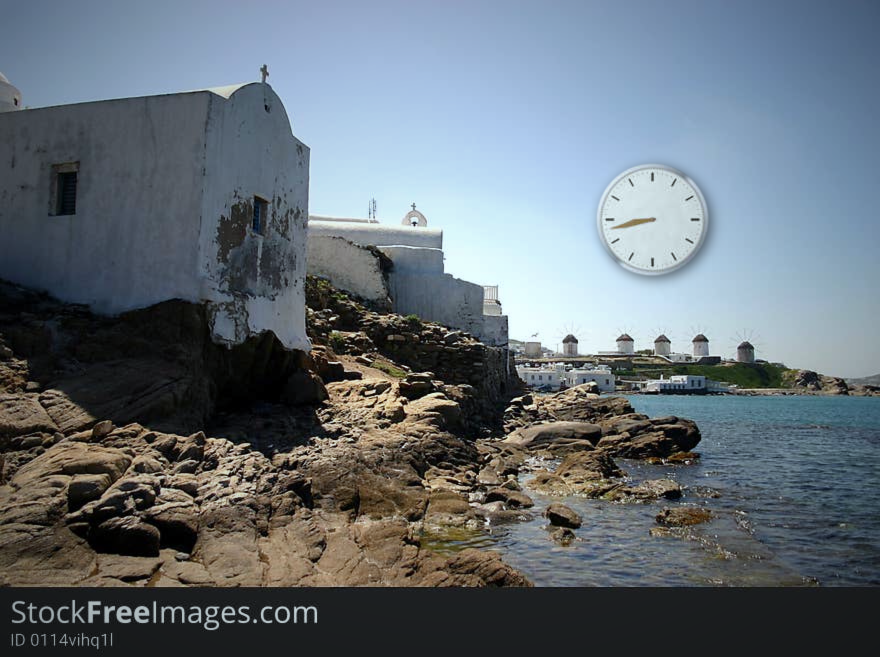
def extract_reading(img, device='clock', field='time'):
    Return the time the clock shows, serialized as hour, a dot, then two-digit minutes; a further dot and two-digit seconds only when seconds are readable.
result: 8.43
